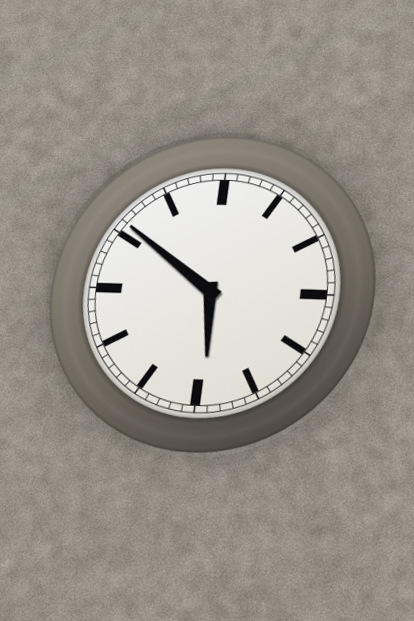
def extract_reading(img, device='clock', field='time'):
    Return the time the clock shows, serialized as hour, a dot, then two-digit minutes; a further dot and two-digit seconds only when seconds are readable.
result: 5.51
